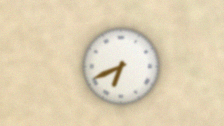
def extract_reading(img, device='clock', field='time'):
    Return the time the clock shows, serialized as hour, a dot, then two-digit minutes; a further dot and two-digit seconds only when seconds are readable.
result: 6.41
